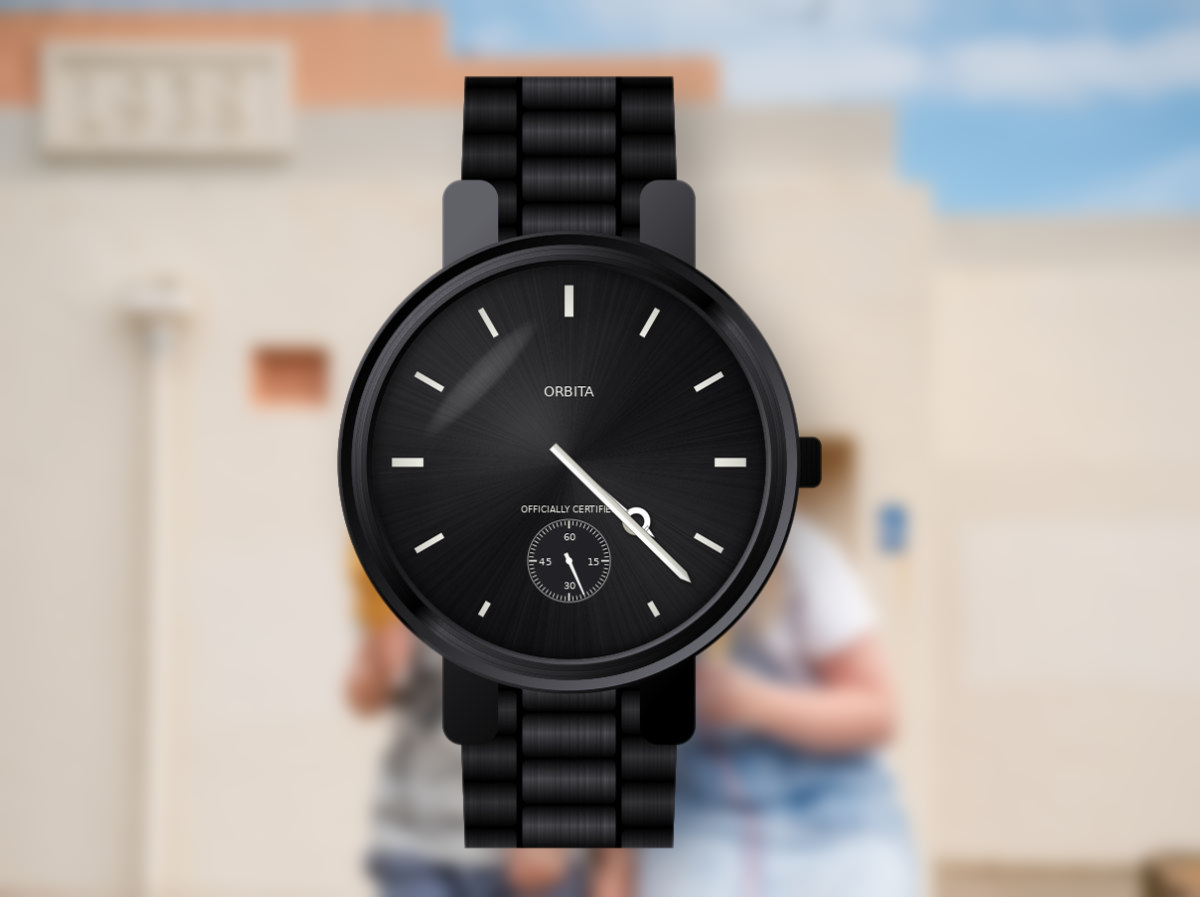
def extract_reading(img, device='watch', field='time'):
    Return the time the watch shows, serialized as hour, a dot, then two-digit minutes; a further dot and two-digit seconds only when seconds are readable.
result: 4.22.26
